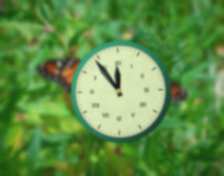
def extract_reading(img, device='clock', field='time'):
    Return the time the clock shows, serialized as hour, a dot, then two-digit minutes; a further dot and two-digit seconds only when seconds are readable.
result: 11.54
